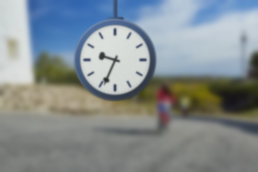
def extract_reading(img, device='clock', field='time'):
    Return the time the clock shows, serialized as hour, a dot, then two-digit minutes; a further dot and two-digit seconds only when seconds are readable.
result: 9.34
